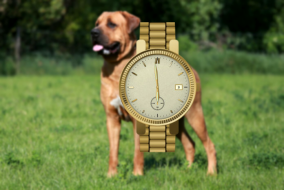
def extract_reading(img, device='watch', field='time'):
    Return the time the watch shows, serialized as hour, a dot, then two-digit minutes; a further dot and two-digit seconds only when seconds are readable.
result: 5.59
